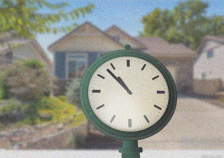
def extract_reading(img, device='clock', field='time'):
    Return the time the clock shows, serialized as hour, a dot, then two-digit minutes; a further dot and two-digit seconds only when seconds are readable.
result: 10.53
